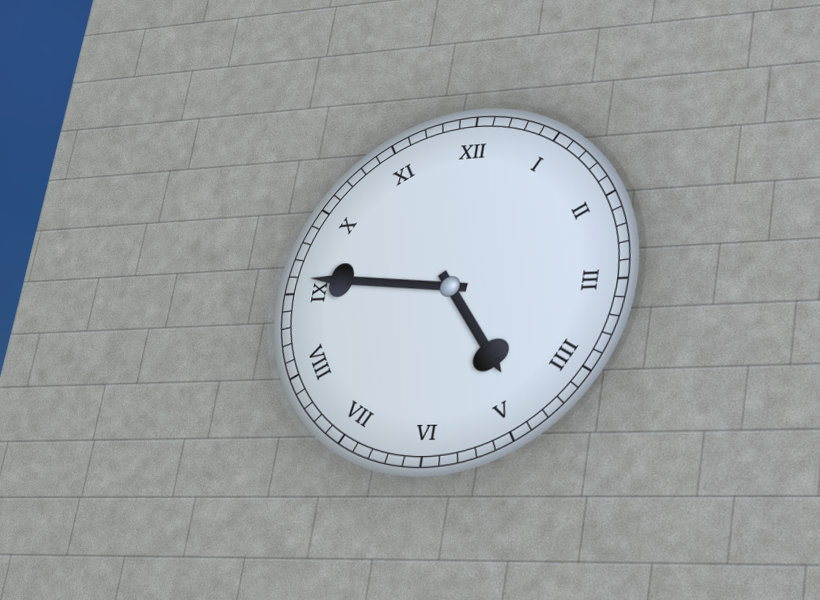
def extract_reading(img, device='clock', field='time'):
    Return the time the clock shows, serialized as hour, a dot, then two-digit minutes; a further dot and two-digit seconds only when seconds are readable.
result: 4.46
